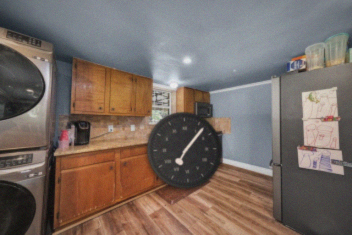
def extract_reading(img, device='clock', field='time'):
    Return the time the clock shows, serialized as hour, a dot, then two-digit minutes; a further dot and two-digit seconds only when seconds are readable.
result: 7.07
